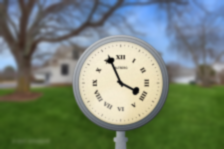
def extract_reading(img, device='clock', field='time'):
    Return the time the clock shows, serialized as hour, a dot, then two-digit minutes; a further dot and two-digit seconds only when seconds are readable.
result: 3.56
